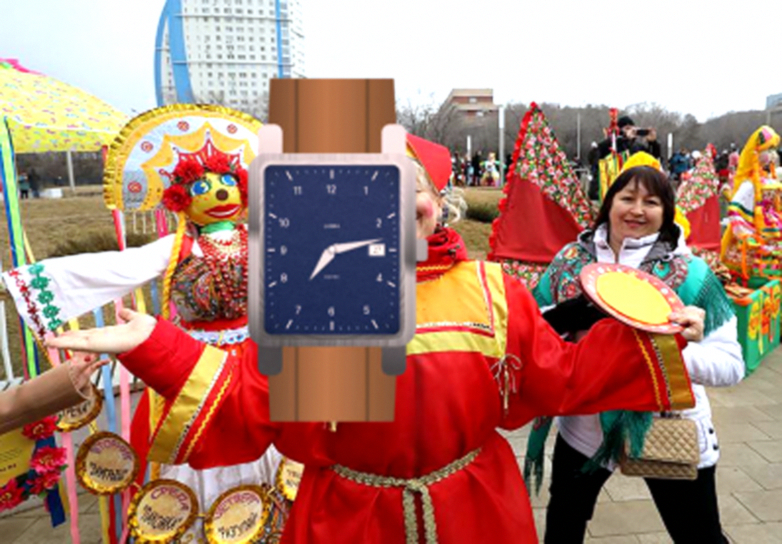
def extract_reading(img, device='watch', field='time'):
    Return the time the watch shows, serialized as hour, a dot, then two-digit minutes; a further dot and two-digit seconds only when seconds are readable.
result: 7.13
